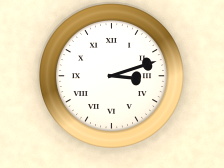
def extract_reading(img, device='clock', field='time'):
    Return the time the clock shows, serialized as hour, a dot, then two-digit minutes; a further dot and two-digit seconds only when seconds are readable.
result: 3.12
